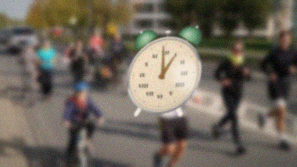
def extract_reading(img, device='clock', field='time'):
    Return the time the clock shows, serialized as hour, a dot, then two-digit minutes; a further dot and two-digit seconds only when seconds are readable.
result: 12.59
